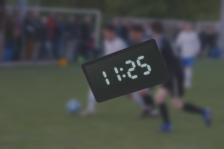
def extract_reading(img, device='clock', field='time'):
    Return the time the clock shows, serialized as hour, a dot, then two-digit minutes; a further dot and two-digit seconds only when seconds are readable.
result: 11.25
